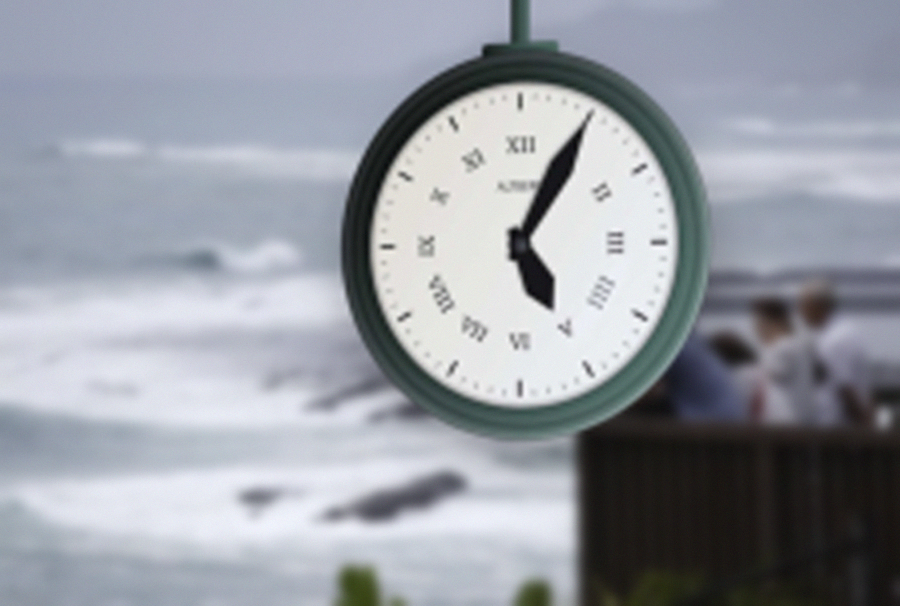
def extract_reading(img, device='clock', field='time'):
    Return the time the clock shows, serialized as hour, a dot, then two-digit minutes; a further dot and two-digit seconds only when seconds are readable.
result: 5.05
